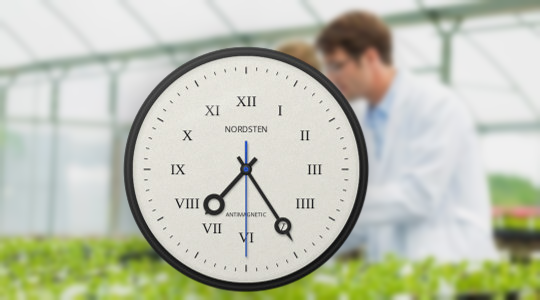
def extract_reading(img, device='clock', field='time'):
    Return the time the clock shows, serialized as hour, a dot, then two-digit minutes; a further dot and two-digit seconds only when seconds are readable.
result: 7.24.30
